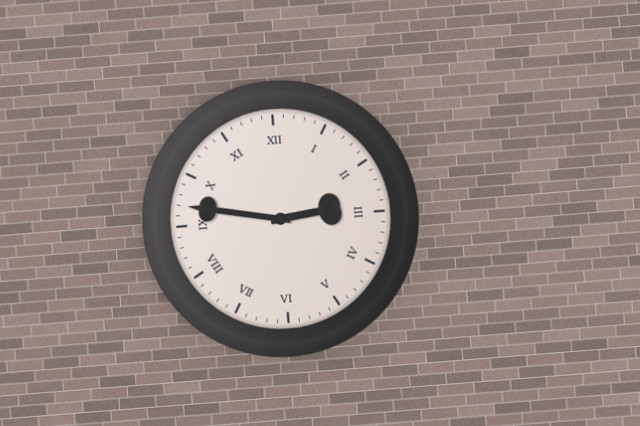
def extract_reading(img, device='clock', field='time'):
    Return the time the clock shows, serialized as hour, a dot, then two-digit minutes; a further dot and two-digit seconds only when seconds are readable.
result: 2.47
